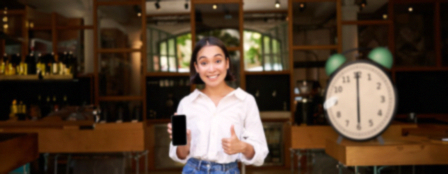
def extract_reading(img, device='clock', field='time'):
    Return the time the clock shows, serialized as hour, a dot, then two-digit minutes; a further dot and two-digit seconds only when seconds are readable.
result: 6.00
